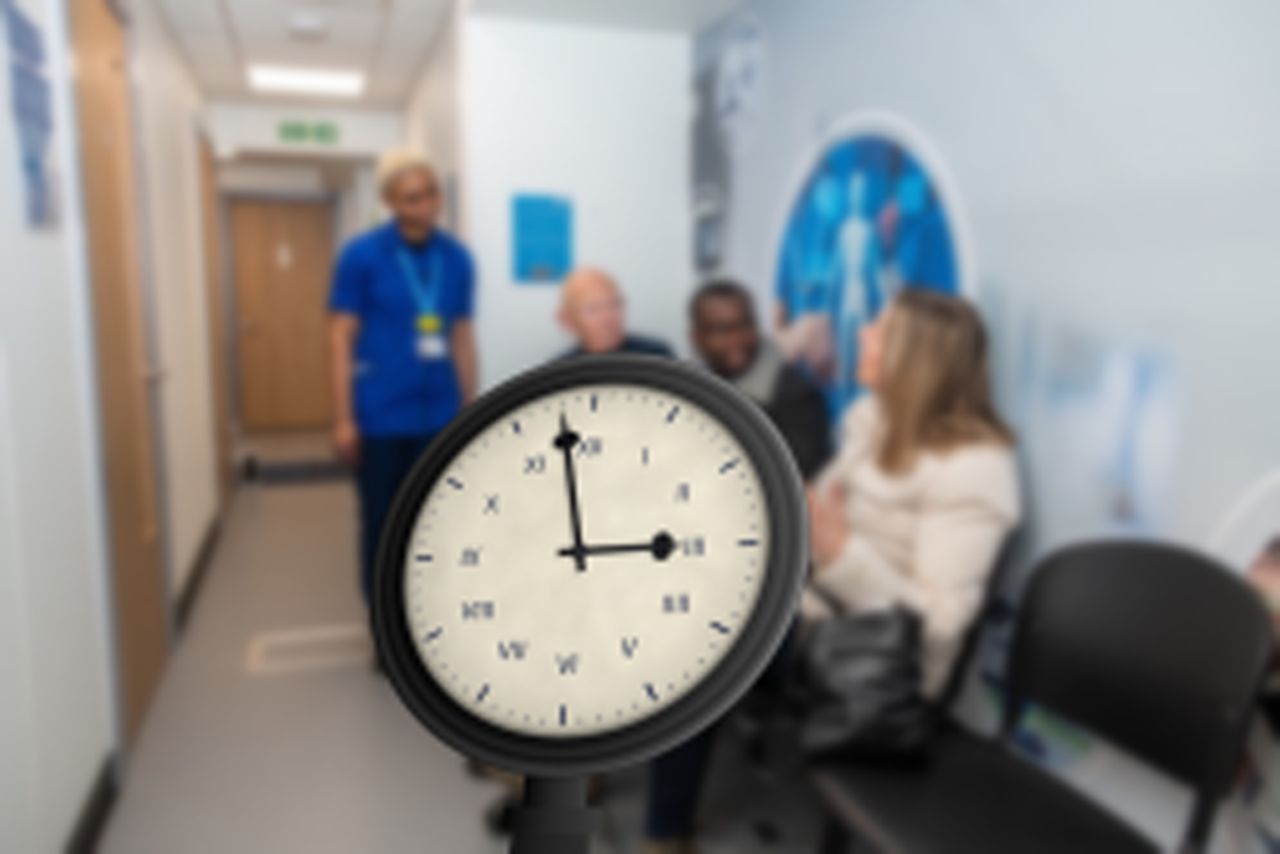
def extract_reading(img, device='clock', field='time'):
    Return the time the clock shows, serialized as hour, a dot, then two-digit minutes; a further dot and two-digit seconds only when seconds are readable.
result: 2.58
